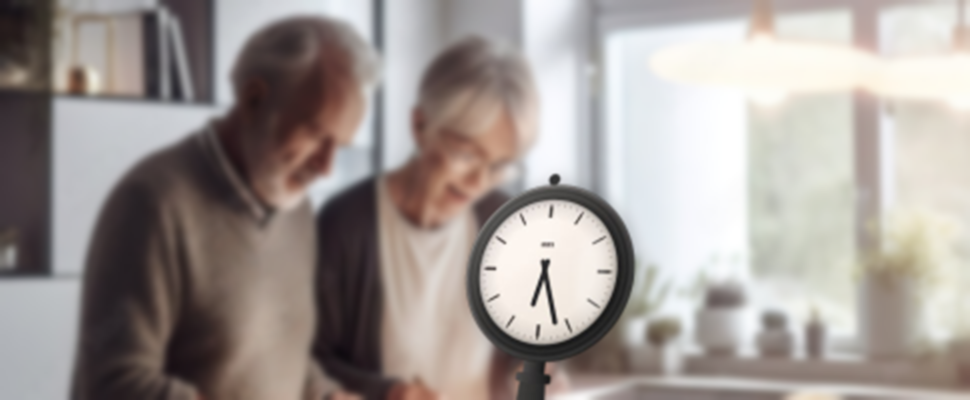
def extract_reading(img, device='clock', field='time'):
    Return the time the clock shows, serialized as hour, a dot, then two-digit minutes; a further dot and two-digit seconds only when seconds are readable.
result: 6.27
